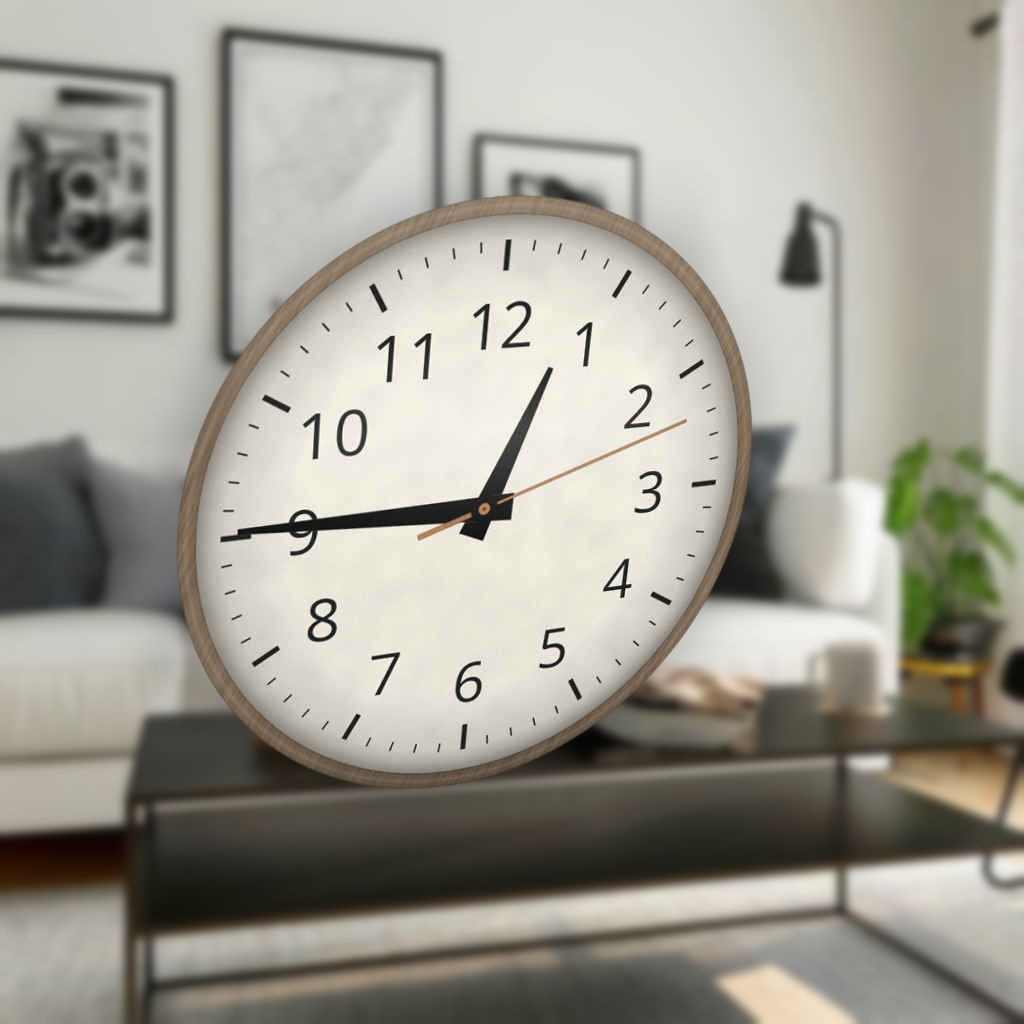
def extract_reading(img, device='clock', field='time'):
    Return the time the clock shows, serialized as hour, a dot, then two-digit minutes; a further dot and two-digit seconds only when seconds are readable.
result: 12.45.12
